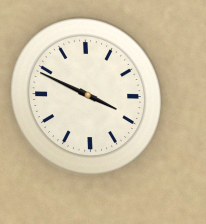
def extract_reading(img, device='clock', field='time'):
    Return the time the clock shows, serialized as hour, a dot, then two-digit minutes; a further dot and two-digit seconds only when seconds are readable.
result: 3.49
